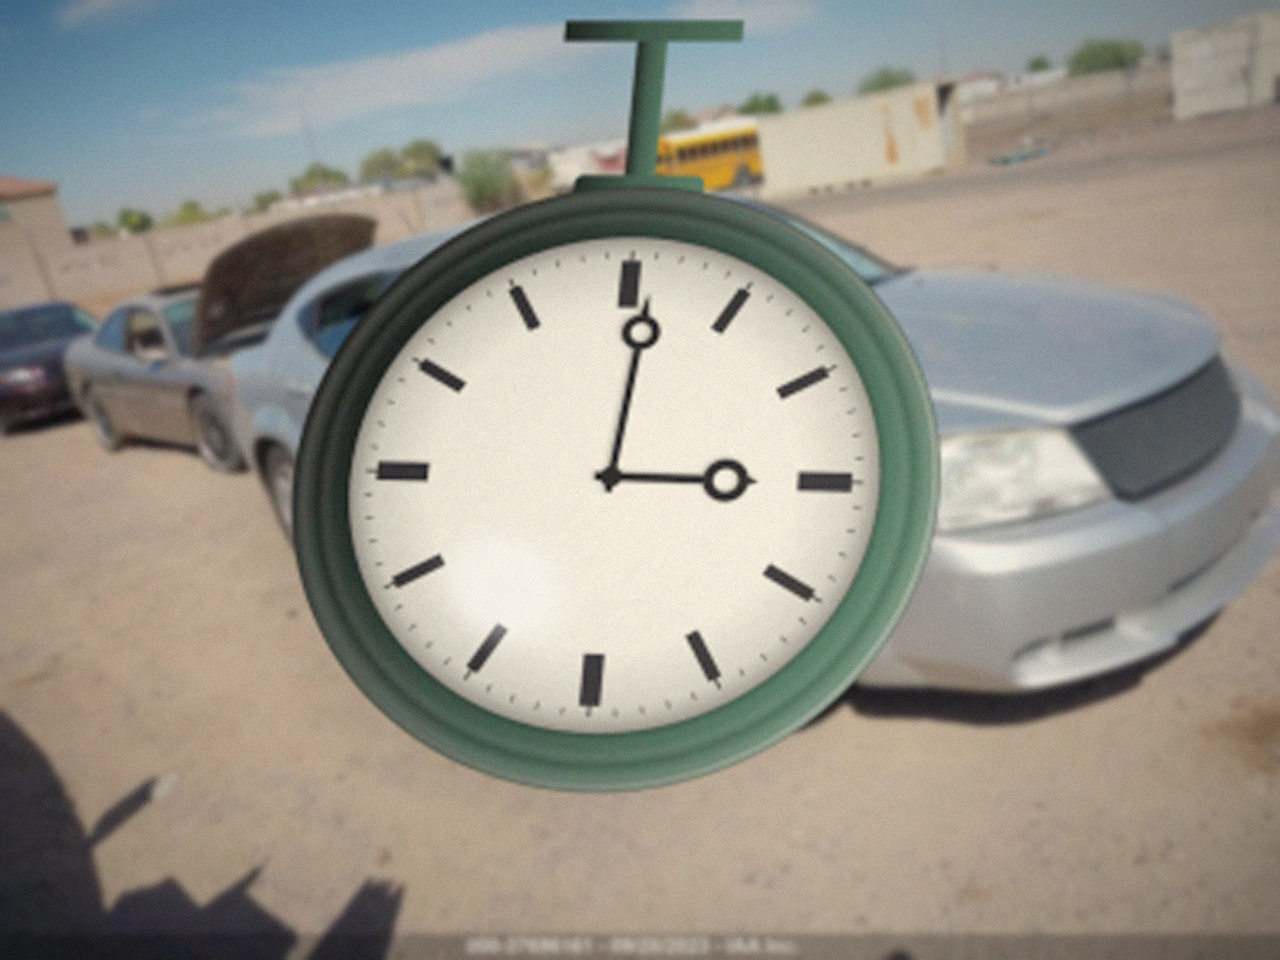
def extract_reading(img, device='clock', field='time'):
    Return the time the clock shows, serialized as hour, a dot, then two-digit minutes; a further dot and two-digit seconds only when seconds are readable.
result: 3.01
